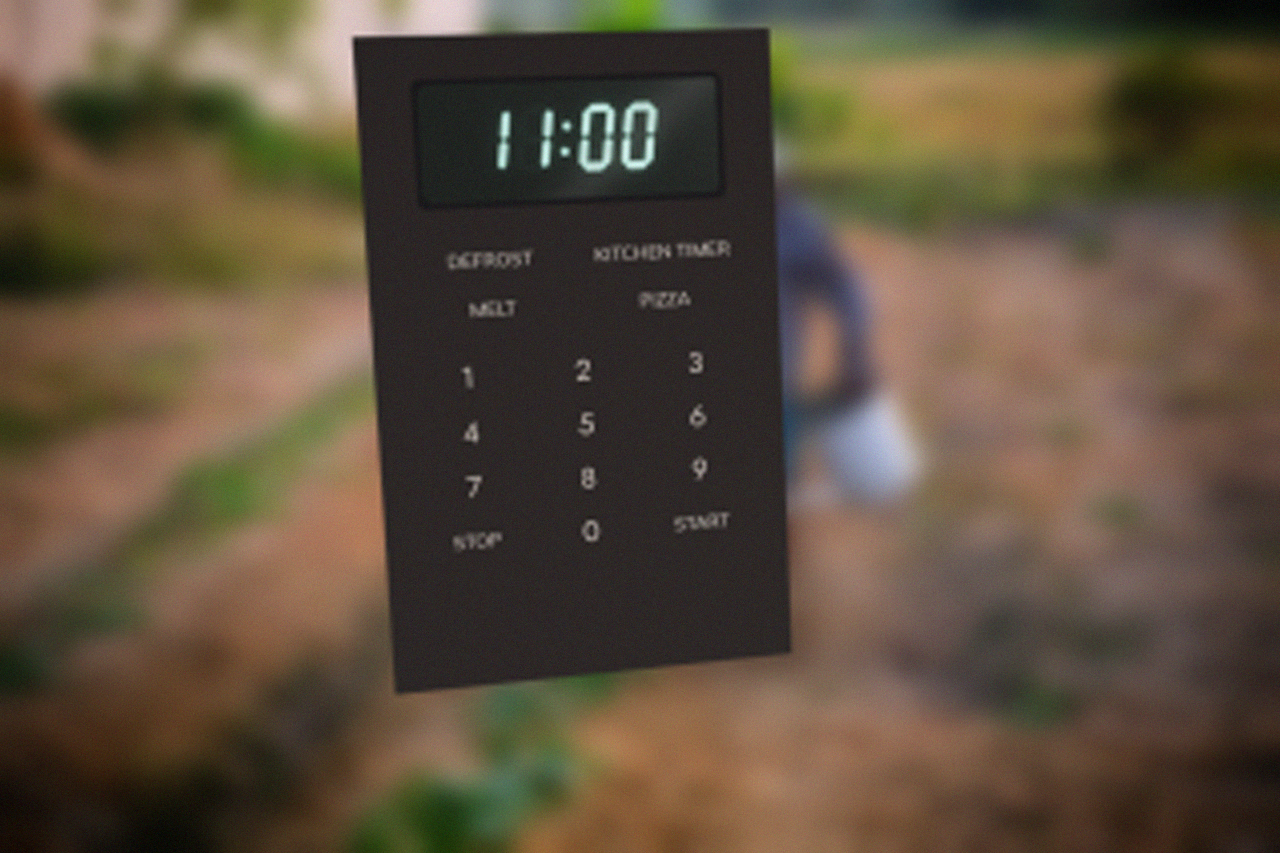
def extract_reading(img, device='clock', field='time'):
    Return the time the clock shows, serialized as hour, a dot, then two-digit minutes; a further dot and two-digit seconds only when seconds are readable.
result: 11.00
